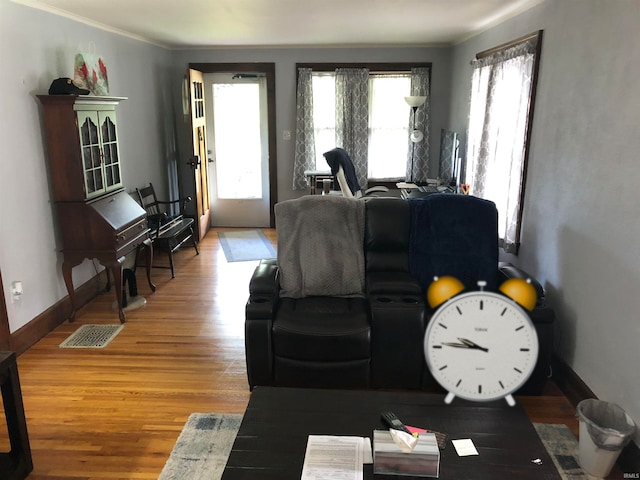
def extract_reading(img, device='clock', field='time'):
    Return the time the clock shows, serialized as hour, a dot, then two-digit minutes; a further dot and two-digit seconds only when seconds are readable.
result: 9.46
